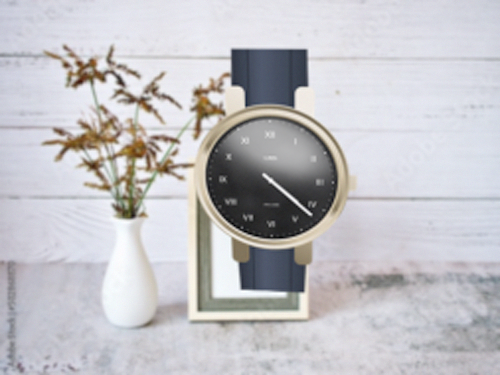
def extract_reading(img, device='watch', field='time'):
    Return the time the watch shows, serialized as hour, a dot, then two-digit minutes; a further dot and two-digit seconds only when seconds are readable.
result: 4.22
